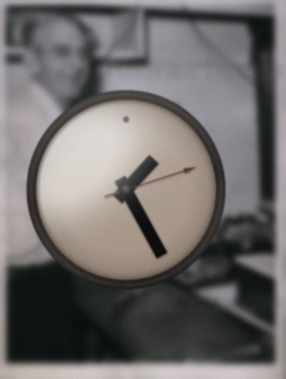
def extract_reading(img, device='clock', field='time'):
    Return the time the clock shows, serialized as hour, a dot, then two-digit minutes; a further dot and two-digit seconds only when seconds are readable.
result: 1.25.12
